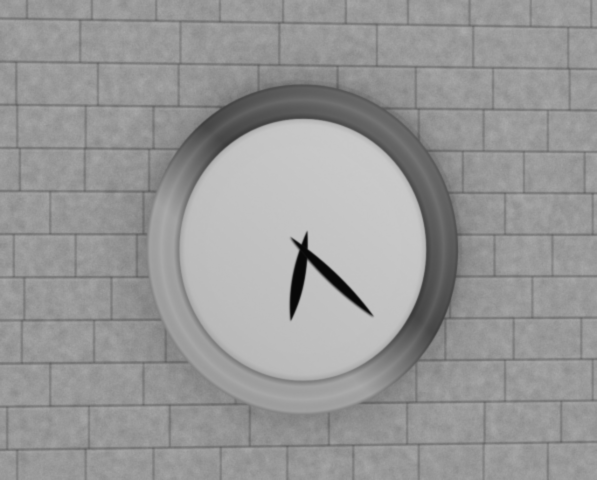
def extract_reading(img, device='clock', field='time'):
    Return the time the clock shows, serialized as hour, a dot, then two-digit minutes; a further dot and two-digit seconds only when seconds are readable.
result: 6.22
